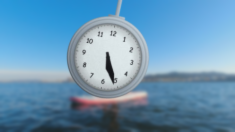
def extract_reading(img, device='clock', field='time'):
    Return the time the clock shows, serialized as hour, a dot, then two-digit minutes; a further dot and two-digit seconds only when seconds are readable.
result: 5.26
